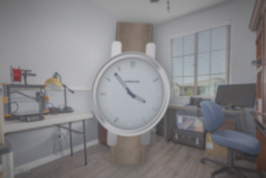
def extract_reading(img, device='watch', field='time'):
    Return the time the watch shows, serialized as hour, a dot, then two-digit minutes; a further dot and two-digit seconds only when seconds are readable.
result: 3.53
